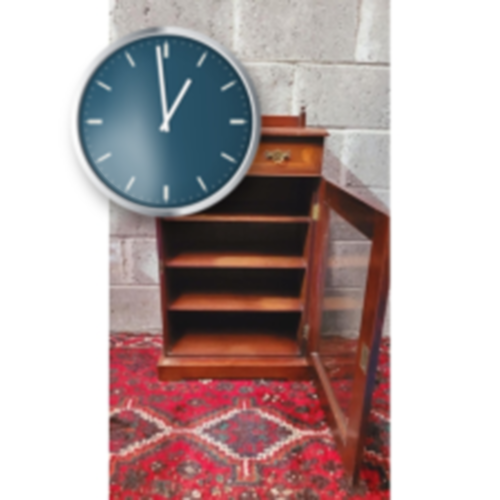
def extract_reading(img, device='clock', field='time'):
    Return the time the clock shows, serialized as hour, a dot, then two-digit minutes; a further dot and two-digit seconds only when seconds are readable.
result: 12.59
